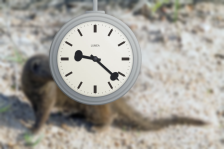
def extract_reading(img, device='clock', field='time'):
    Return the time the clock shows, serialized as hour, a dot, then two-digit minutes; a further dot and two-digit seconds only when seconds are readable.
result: 9.22
